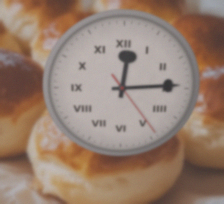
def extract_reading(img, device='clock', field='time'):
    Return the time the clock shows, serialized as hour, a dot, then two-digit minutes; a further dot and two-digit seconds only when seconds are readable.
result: 12.14.24
